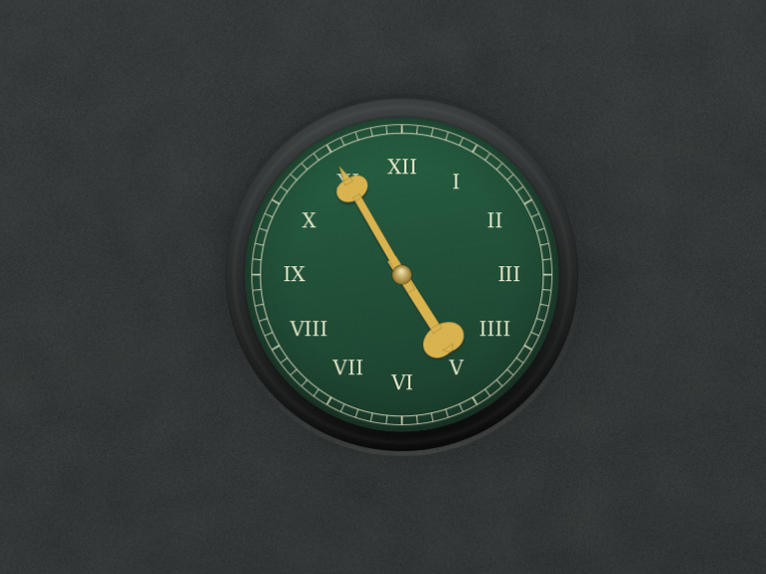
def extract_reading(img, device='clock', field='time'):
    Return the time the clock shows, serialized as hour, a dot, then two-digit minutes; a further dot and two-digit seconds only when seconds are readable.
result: 4.55
